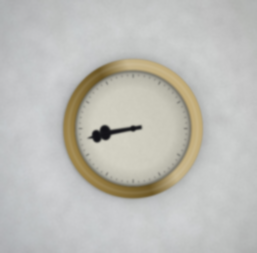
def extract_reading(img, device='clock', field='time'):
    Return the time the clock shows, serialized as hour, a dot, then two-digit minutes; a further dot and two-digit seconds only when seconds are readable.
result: 8.43
